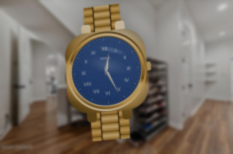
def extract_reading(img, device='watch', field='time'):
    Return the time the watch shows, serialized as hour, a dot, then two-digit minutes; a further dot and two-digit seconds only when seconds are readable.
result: 12.26
